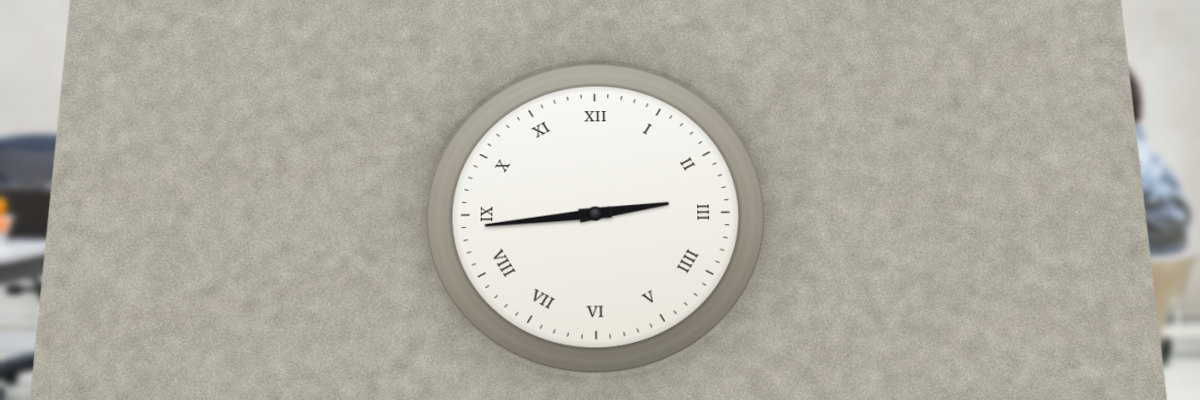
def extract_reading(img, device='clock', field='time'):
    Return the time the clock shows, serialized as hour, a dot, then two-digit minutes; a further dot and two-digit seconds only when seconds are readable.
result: 2.44
